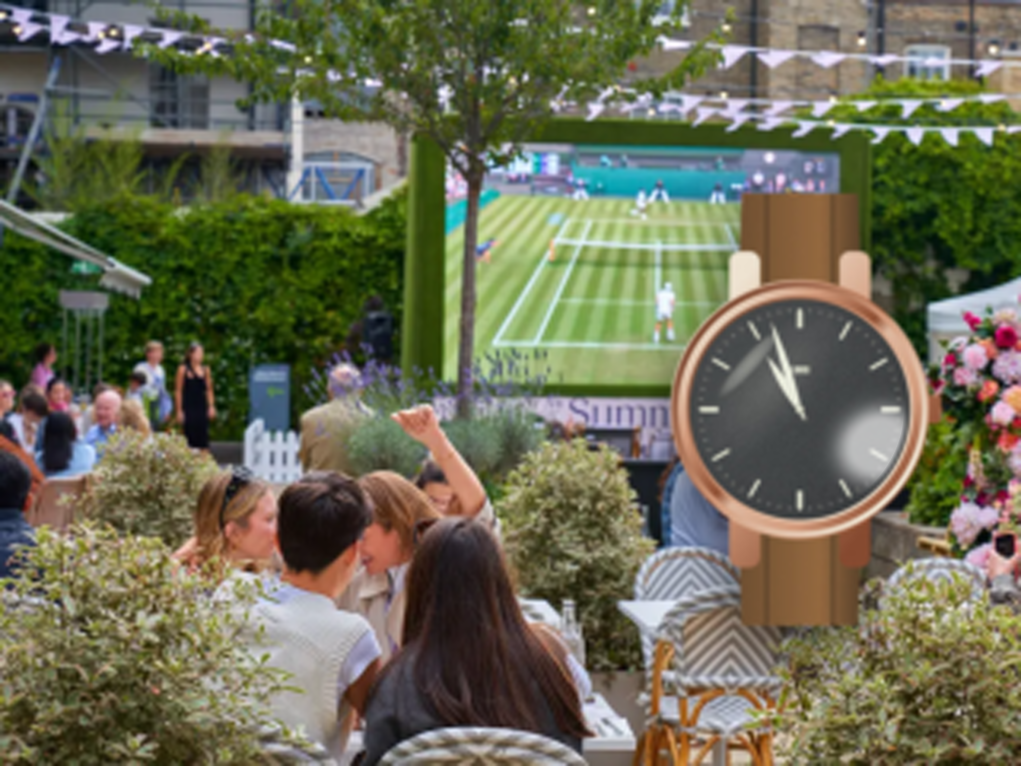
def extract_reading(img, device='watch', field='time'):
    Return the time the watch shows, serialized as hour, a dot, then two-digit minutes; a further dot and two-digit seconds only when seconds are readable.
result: 10.57
